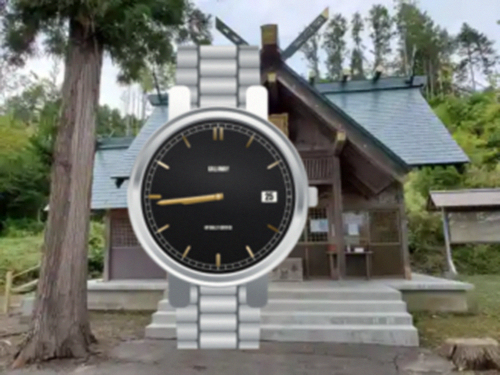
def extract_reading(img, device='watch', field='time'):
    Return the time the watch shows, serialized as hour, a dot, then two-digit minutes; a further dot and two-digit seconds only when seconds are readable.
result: 8.44
